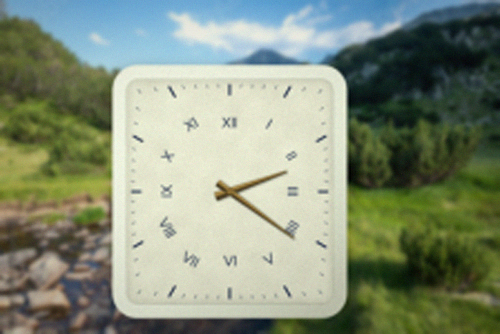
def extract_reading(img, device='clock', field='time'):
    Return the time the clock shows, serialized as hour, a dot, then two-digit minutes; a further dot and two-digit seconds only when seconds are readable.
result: 2.21
